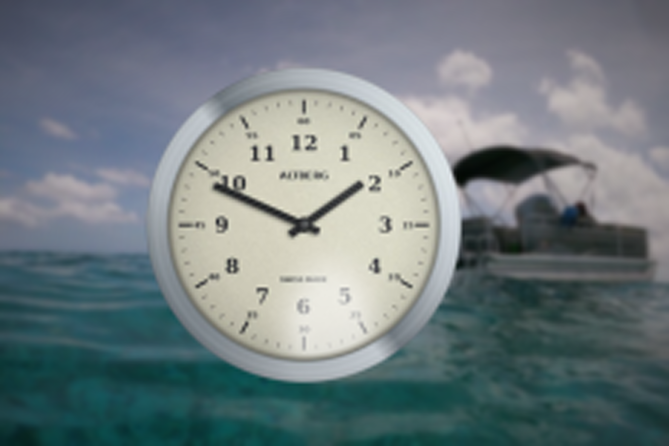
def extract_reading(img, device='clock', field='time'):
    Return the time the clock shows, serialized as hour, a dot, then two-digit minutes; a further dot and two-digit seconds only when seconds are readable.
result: 1.49
